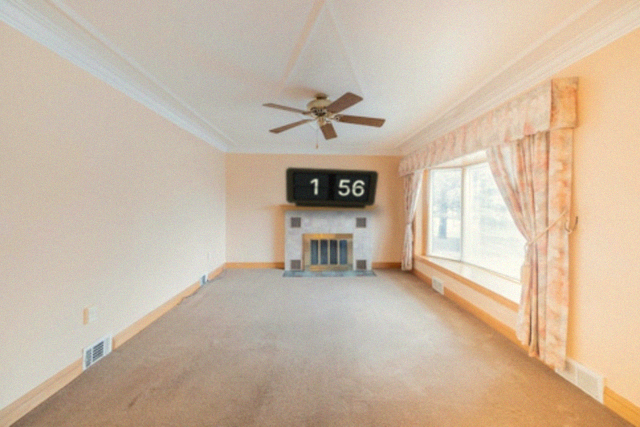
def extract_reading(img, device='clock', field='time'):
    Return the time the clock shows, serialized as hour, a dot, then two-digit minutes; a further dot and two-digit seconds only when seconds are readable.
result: 1.56
